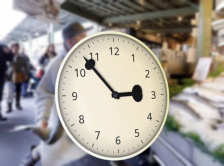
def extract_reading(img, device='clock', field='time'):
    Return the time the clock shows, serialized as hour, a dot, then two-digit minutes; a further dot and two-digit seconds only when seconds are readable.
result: 2.53
